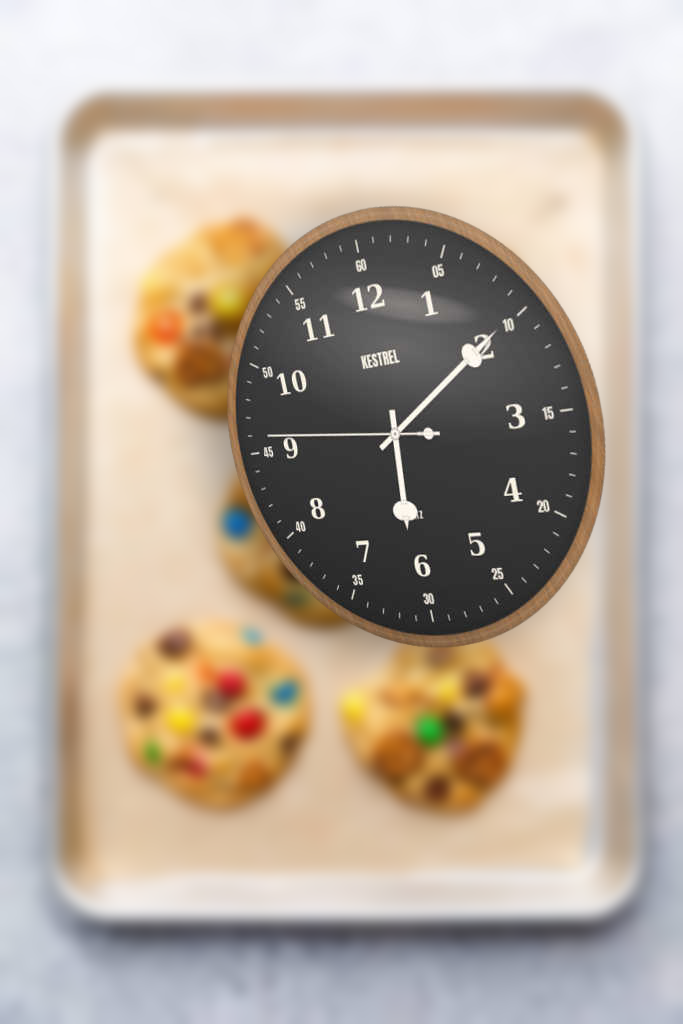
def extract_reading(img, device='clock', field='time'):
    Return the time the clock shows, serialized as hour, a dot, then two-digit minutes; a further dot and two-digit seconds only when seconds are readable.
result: 6.09.46
